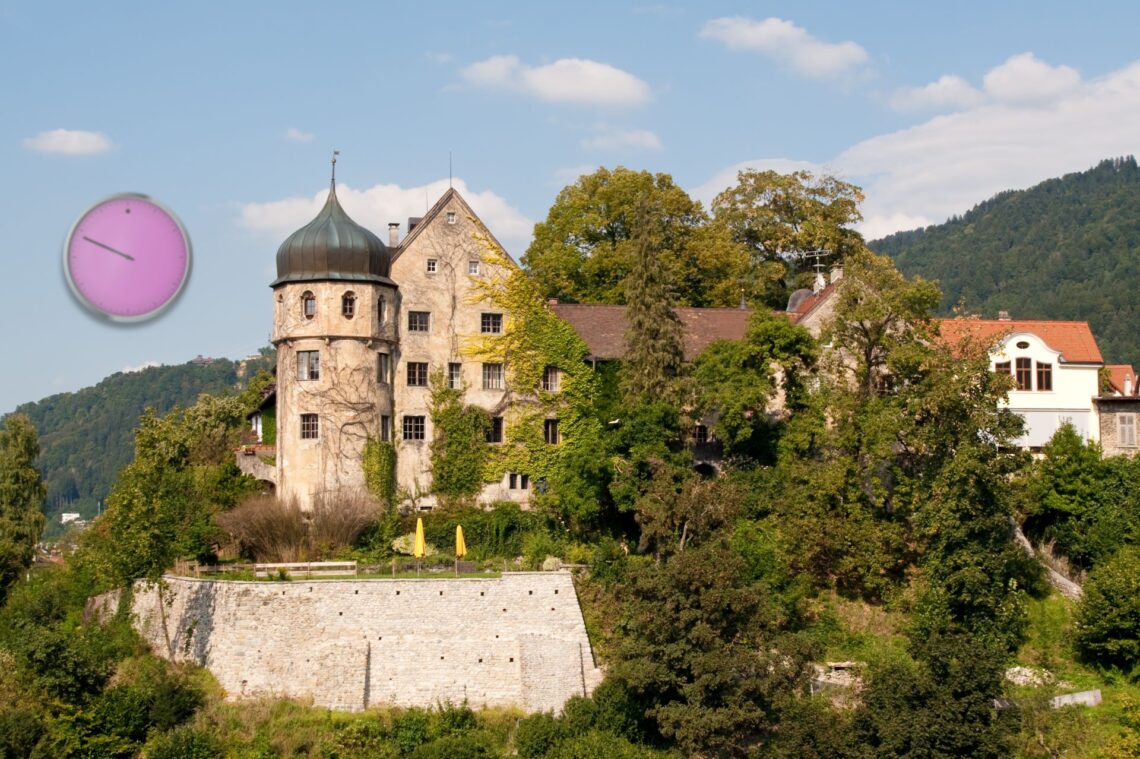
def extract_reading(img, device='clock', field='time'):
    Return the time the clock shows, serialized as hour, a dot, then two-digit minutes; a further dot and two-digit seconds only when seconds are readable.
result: 9.49
